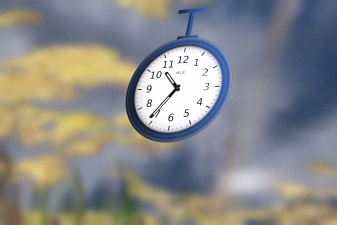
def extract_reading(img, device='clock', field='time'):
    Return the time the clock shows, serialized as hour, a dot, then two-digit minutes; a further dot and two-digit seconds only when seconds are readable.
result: 10.36
